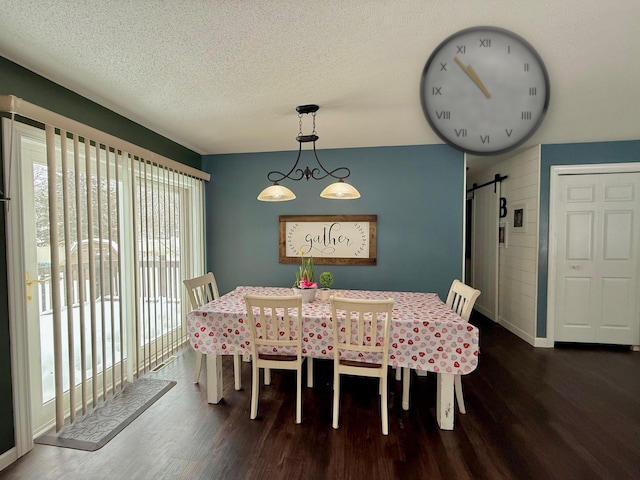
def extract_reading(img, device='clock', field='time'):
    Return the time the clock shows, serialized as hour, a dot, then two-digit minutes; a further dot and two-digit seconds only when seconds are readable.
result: 10.53
